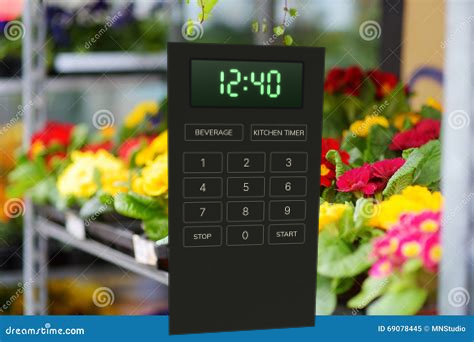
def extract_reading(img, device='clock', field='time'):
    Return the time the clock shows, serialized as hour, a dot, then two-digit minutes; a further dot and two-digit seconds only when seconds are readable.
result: 12.40
